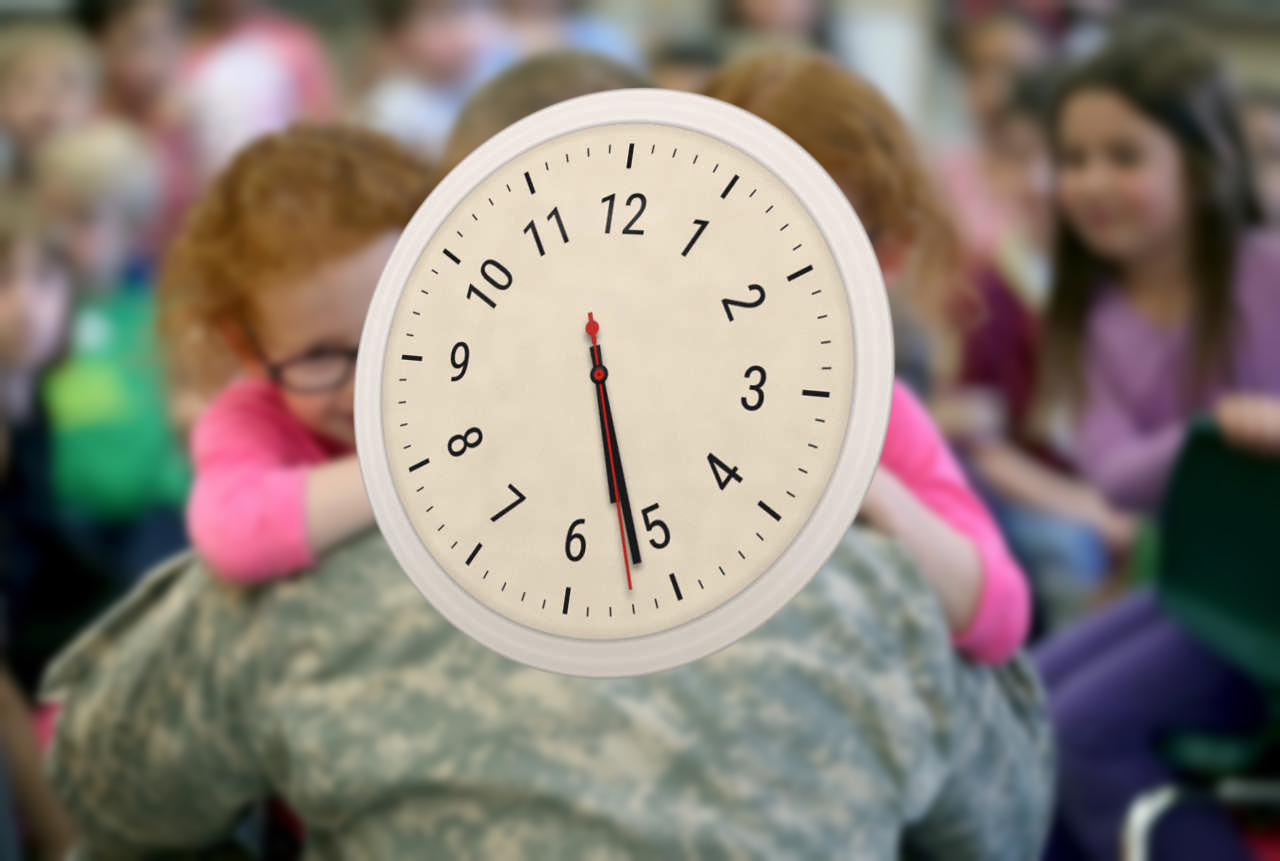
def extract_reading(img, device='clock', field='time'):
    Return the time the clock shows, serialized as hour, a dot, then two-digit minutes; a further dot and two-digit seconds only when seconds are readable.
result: 5.26.27
